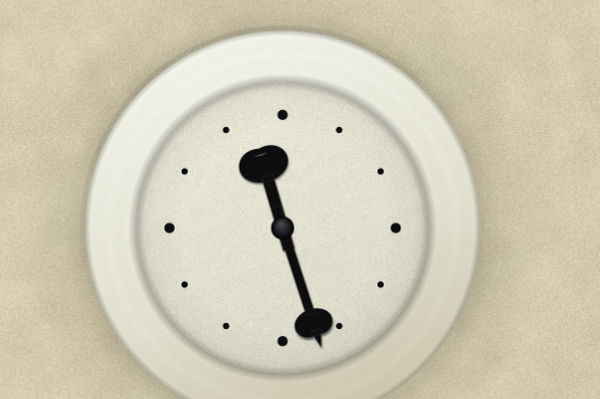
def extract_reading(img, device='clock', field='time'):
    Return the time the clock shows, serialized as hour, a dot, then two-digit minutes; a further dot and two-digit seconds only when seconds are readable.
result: 11.27
